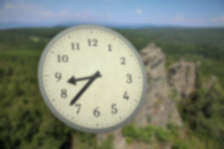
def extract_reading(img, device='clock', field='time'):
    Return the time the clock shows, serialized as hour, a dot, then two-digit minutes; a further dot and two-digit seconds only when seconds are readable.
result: 8.37
